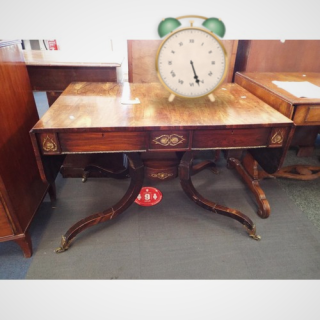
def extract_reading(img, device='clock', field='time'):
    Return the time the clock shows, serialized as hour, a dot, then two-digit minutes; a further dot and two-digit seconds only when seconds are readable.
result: 5.27
